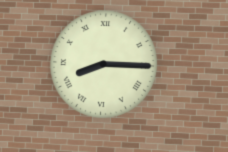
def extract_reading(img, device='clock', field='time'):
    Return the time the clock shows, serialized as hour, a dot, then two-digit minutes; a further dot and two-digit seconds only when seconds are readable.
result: 8.15
